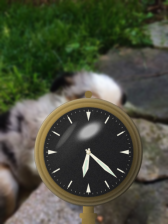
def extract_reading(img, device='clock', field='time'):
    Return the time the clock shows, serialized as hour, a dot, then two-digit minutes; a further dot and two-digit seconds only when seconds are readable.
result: 6.22
